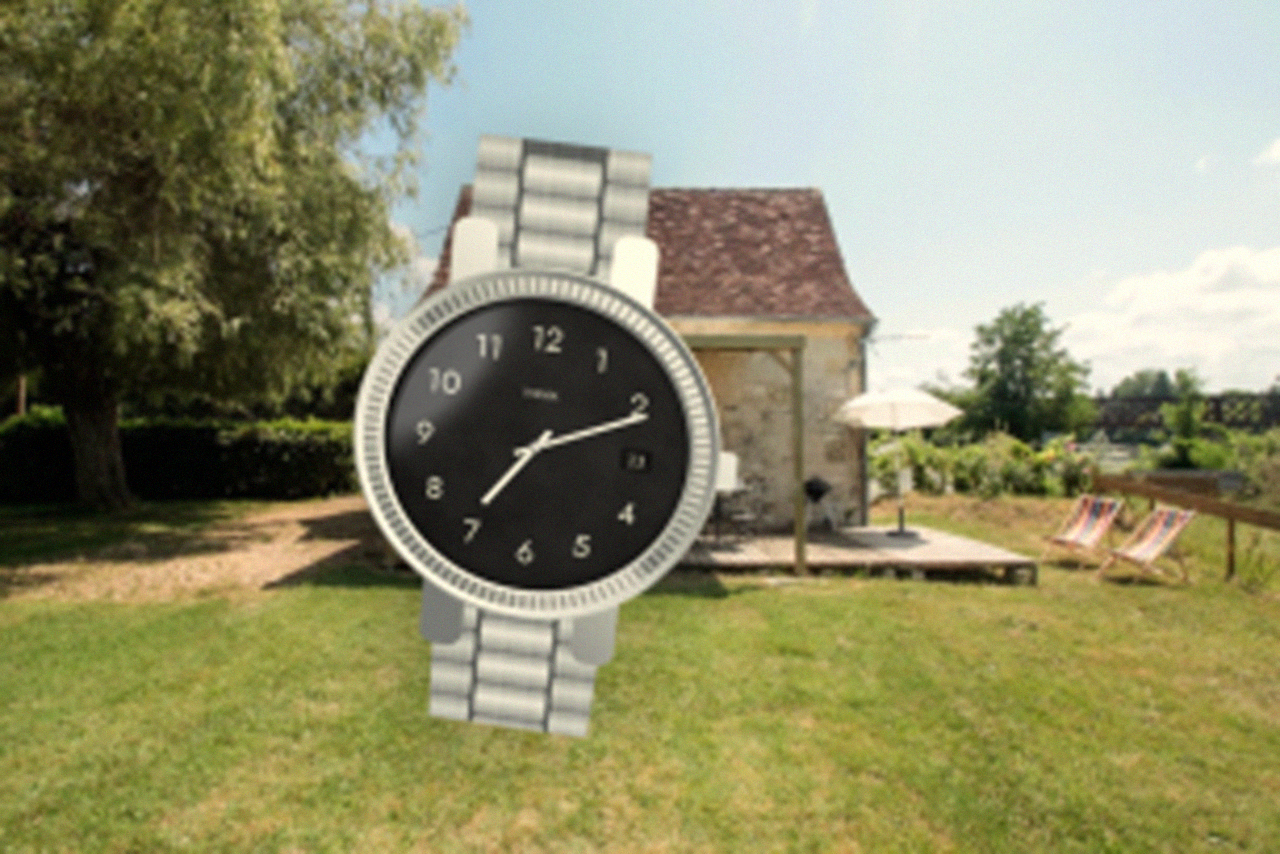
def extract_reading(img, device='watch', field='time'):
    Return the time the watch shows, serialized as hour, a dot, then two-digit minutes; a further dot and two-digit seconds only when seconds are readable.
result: 7.11
